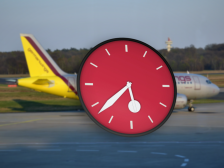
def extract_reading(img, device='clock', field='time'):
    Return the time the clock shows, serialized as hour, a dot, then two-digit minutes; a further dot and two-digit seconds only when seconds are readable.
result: 5.38
